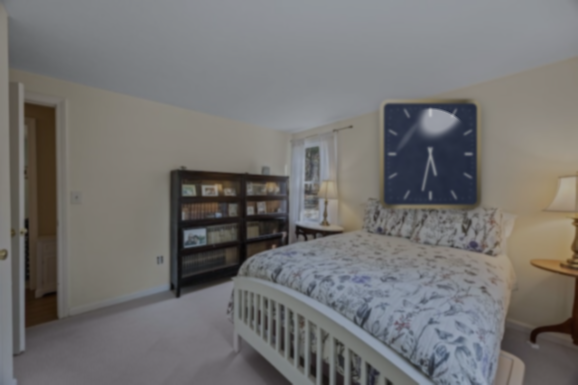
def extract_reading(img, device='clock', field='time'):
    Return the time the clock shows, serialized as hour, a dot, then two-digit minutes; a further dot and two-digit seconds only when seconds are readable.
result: 5.32
